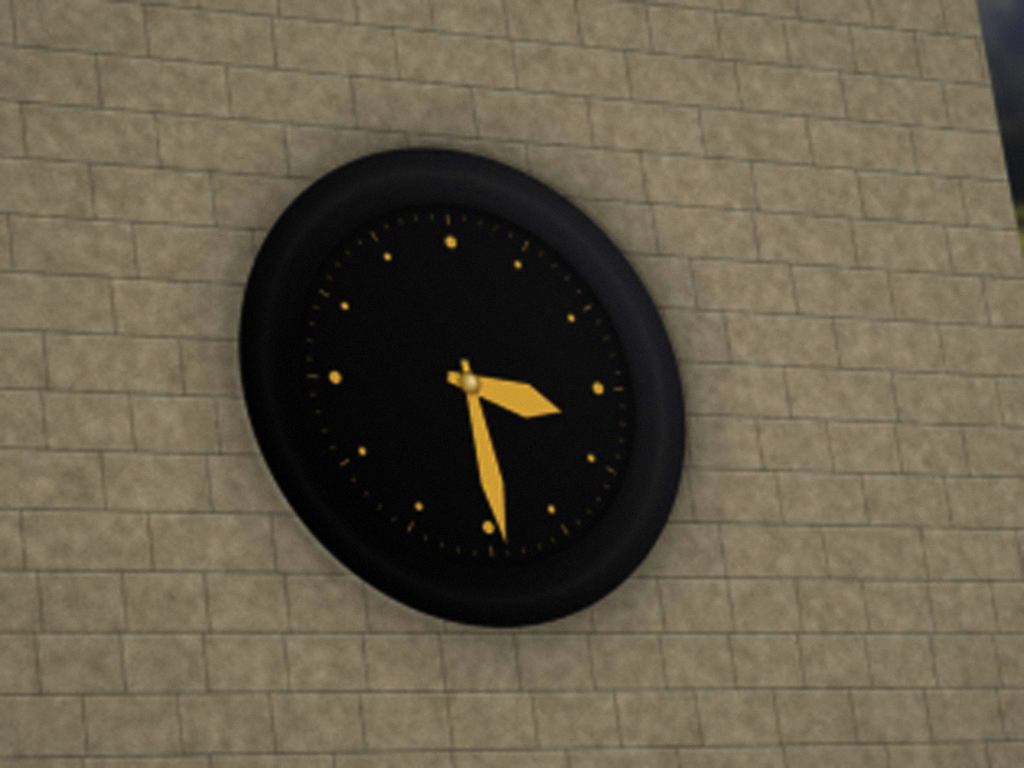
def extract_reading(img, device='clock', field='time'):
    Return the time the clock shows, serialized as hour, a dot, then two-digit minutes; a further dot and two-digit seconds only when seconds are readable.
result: 3.29
